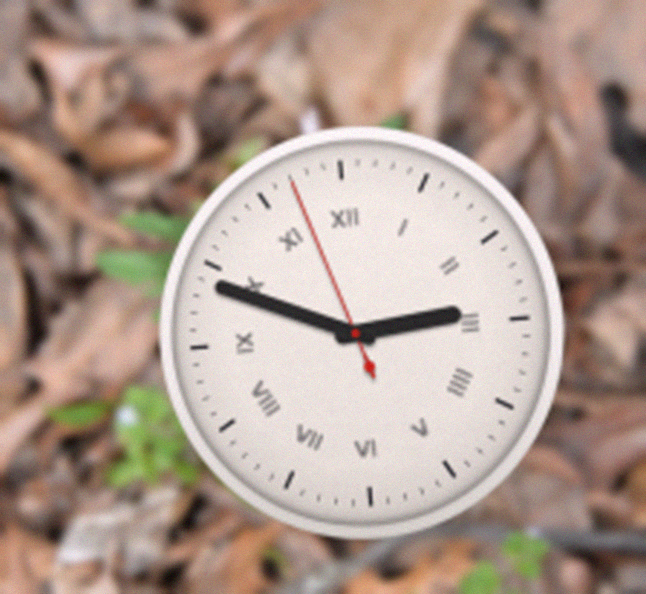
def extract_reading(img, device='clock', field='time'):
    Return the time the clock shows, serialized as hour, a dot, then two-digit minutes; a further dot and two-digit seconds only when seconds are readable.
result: 2.48.57
